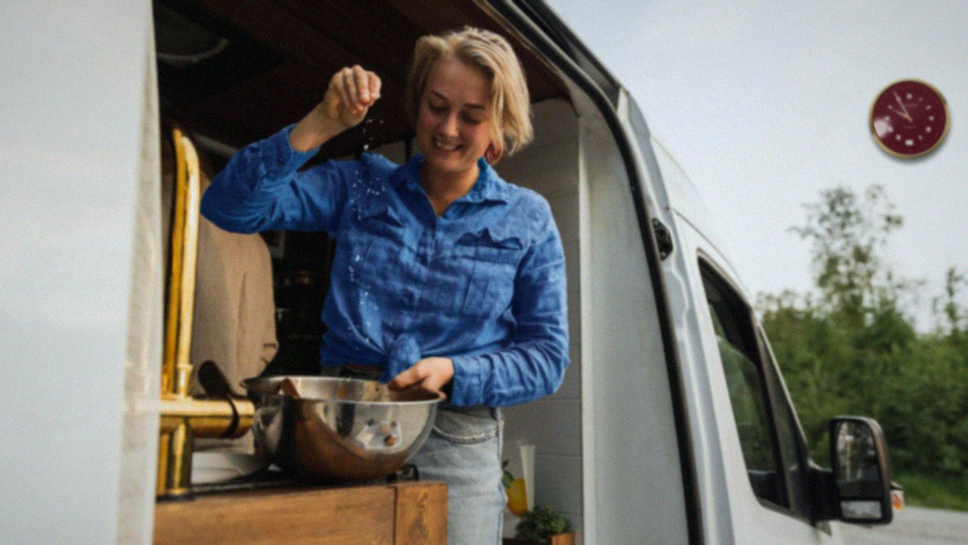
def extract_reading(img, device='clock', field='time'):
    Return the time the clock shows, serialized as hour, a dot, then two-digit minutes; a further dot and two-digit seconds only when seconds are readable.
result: 9.55
